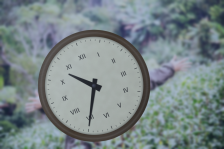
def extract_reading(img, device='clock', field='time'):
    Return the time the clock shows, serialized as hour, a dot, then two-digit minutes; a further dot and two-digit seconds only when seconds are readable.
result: 10.35
